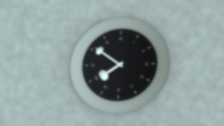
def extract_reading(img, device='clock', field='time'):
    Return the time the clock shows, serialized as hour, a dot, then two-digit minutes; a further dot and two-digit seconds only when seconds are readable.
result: 7.51
